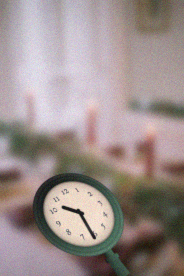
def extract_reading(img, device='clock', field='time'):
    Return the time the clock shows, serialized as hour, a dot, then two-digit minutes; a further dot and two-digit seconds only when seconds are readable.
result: 10.31
